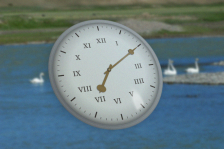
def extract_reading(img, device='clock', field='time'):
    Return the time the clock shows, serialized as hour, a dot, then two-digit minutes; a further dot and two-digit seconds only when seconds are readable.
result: 7.10
